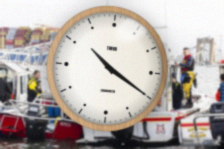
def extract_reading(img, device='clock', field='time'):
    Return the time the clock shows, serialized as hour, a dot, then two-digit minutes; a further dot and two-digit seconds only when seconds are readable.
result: 10.20
